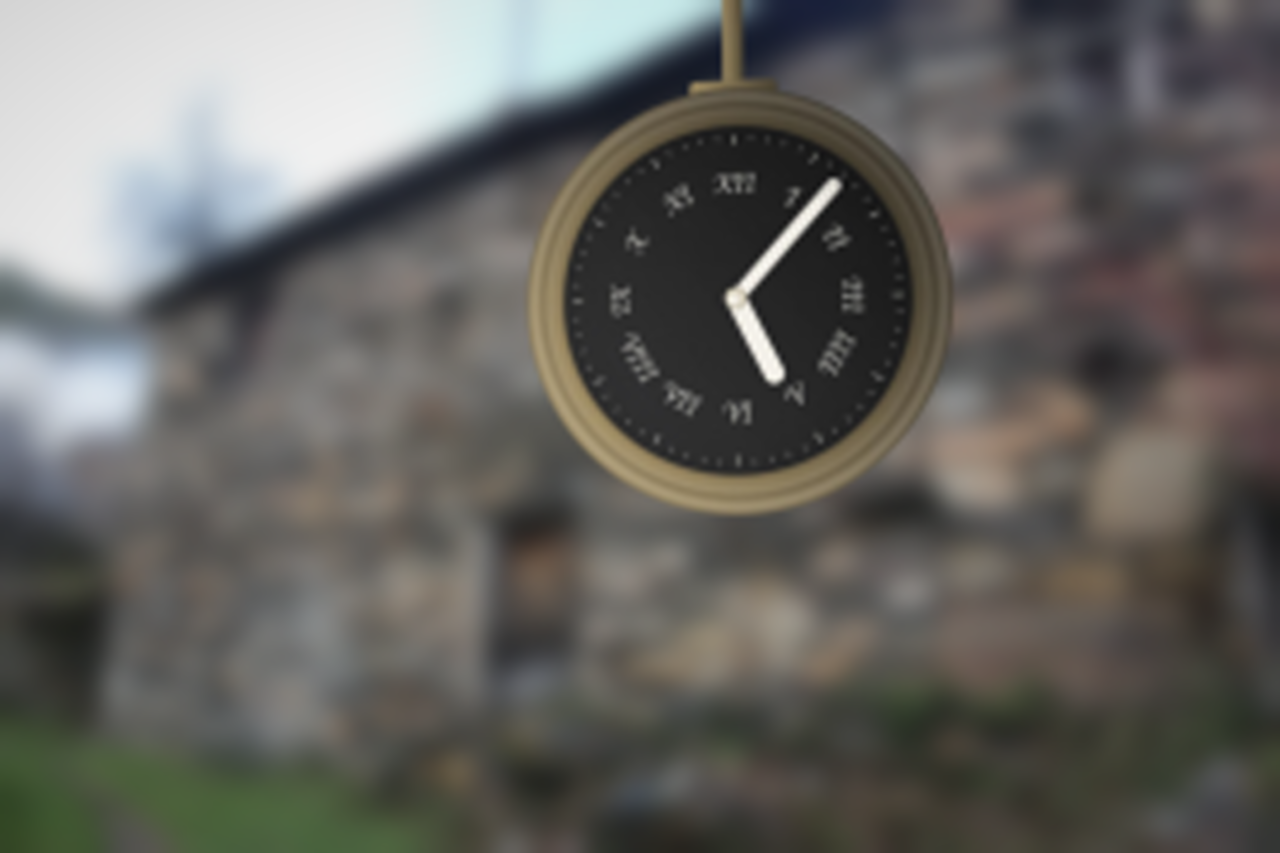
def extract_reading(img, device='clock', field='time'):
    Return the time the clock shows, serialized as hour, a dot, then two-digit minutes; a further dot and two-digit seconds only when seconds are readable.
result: 5.07
